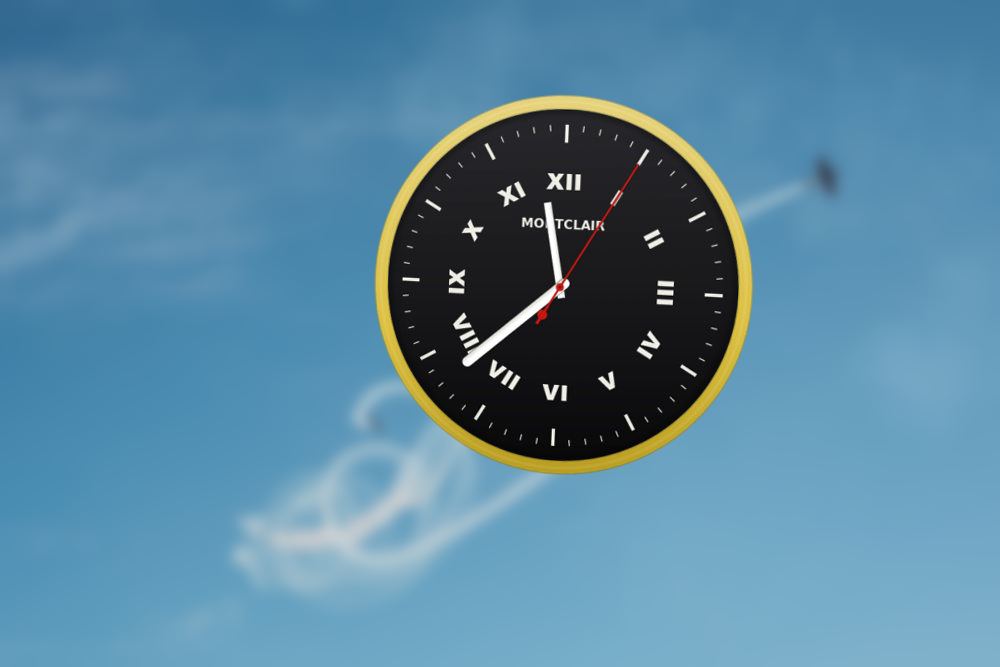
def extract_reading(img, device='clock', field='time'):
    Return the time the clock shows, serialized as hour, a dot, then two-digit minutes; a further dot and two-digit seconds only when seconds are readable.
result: 11.38.05
